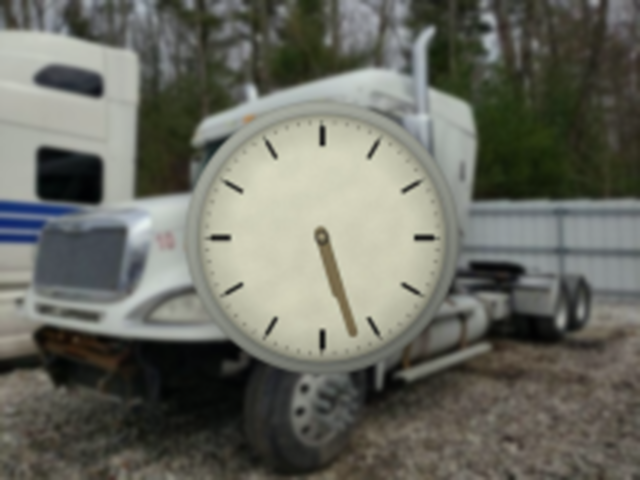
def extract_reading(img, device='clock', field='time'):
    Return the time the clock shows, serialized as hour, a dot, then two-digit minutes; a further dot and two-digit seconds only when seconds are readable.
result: 5.27
